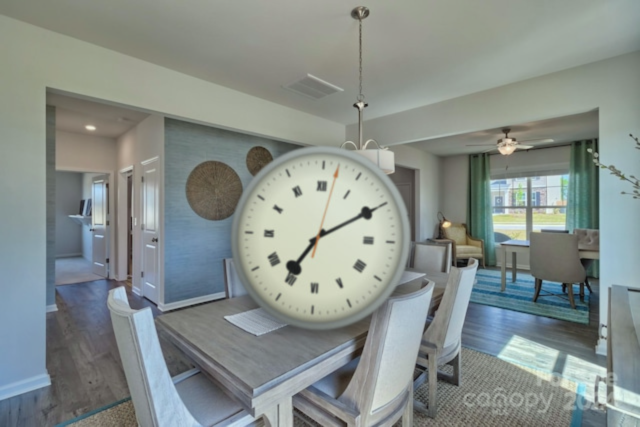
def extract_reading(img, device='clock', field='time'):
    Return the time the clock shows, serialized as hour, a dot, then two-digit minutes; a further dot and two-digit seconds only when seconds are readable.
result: 7.10.02
